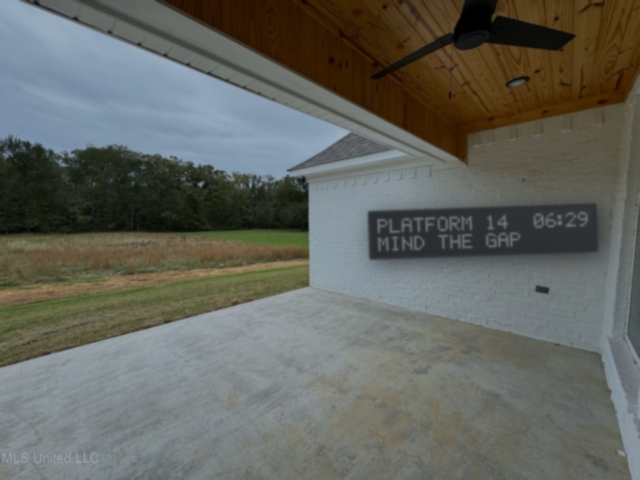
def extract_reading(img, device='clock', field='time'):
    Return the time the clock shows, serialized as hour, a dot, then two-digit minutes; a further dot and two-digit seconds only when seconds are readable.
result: 6.29
